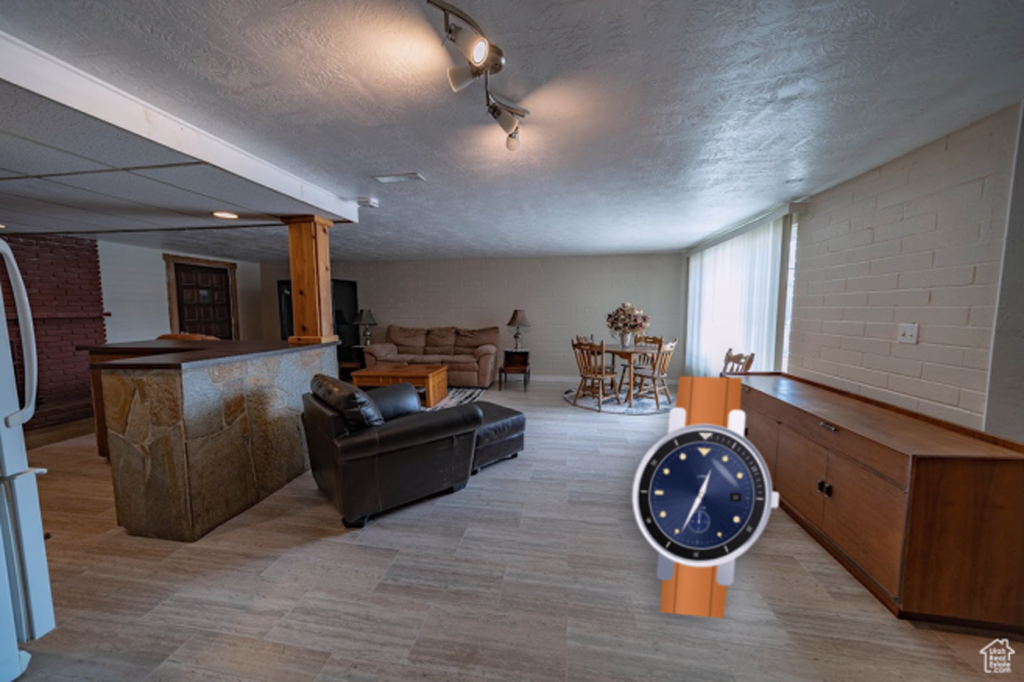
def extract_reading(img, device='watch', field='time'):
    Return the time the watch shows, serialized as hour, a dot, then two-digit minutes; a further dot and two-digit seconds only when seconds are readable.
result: 12.34
